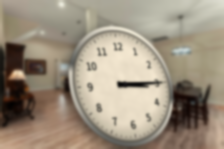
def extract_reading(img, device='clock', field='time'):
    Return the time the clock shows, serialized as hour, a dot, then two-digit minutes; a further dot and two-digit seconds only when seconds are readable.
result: 3.15
